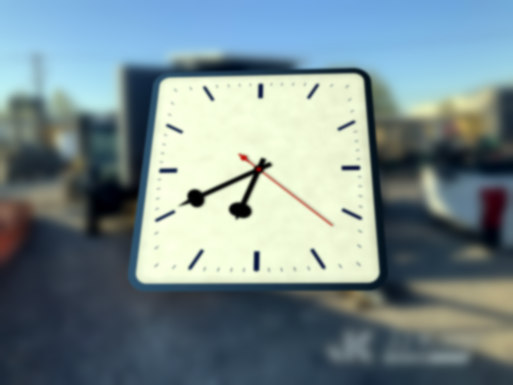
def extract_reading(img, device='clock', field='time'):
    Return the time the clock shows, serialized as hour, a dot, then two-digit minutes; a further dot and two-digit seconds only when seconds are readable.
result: 6.40.22
